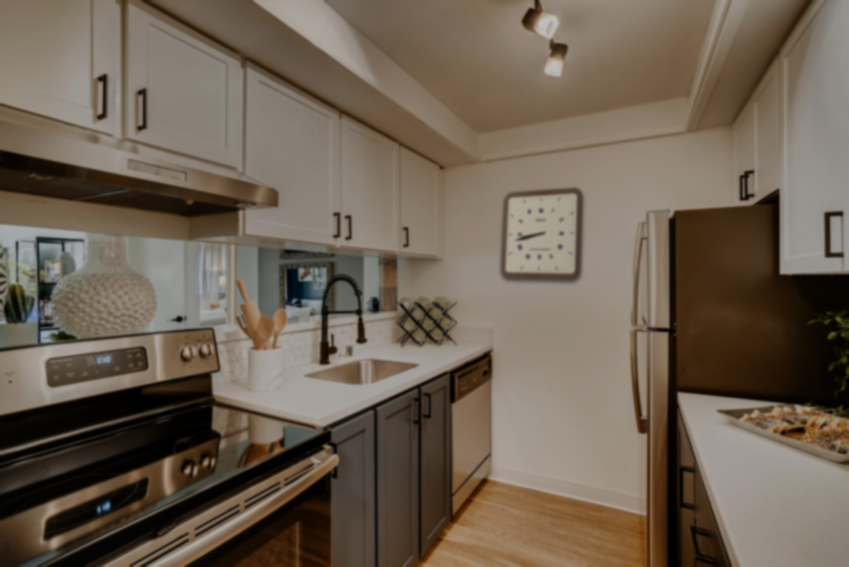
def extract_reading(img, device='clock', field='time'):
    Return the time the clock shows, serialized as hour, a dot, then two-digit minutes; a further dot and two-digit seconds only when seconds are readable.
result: 8.43
